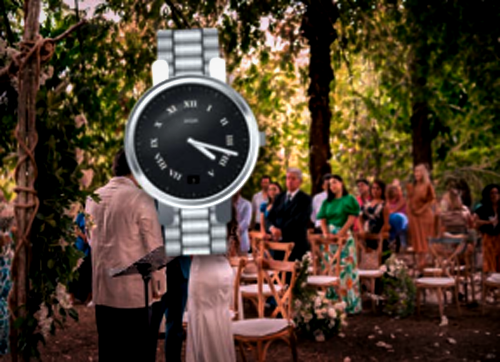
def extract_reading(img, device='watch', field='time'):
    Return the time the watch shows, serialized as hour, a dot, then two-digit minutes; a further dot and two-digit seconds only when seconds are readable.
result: 4.18
